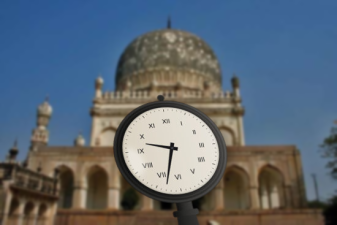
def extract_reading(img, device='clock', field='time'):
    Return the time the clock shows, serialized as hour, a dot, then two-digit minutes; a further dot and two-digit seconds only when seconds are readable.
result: 9.33
